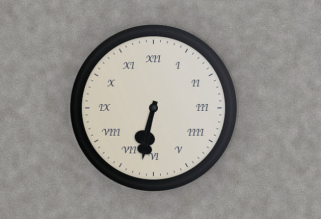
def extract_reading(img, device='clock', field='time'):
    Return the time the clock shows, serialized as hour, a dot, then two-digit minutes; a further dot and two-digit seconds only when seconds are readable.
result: 6.32
